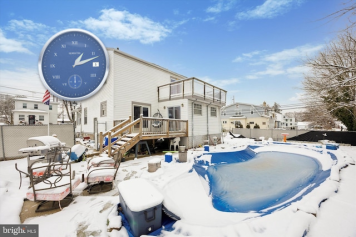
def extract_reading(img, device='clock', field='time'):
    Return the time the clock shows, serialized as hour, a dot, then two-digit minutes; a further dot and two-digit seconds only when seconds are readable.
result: 1.12
